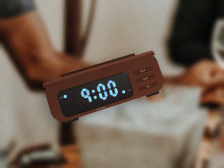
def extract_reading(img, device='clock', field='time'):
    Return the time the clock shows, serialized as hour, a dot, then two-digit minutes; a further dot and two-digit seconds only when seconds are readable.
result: 9.00
